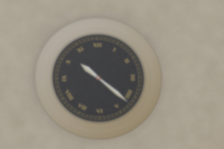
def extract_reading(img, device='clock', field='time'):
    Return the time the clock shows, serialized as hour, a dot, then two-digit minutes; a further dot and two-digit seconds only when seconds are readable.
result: 10.22
